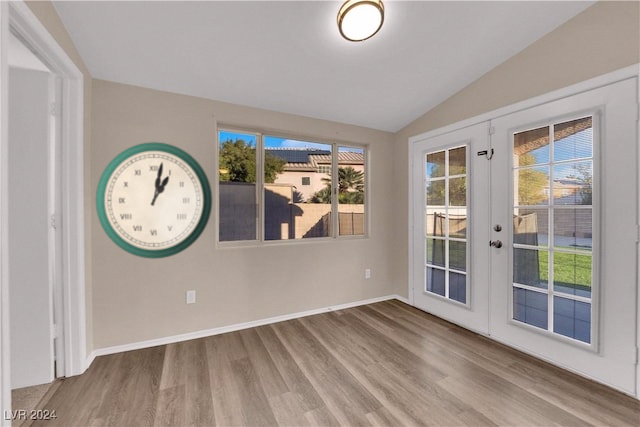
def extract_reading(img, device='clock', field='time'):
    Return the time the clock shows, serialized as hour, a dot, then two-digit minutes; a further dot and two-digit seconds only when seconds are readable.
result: 1.02
